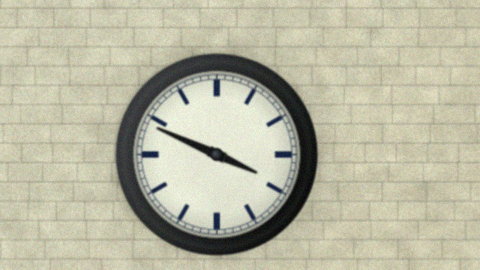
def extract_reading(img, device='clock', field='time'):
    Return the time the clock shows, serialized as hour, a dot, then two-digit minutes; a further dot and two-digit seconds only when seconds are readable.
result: 3.49
